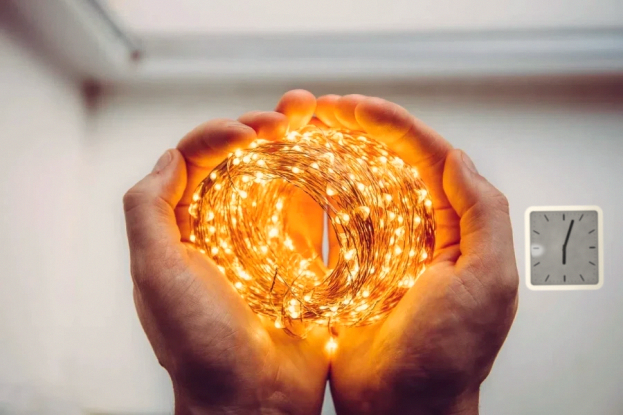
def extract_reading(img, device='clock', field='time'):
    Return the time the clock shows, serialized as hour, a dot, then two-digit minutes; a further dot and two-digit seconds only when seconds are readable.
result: 6.03
